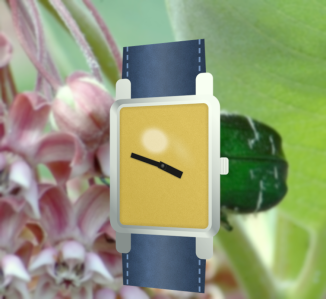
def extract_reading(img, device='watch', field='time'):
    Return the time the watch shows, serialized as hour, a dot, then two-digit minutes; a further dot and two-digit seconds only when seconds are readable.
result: 3.48
